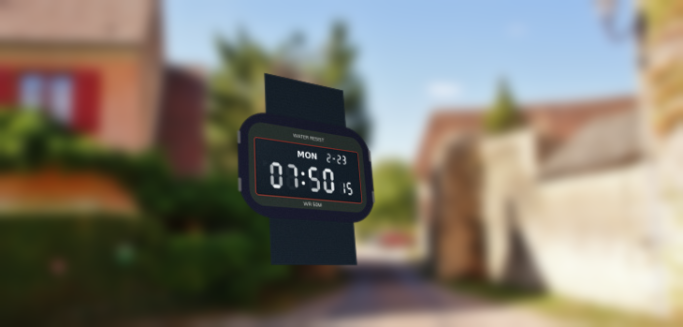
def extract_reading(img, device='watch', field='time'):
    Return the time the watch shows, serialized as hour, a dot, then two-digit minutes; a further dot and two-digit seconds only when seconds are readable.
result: 7.50.15
